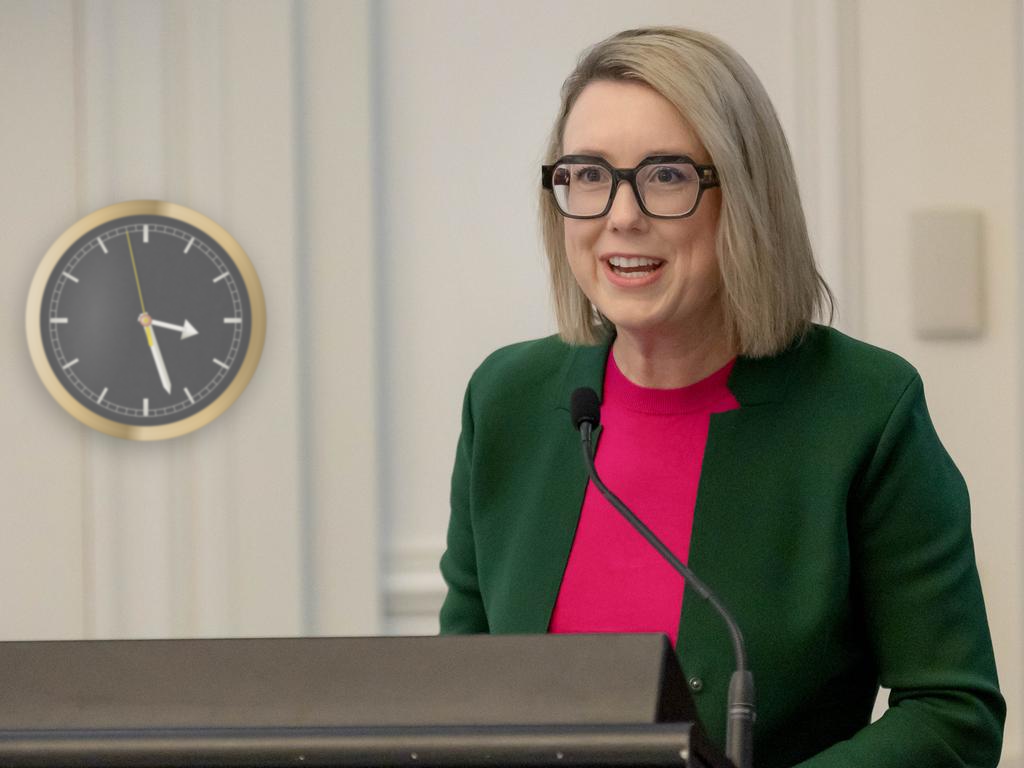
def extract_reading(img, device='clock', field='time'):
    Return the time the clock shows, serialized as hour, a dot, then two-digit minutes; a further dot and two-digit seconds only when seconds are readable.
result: 3.26.58
